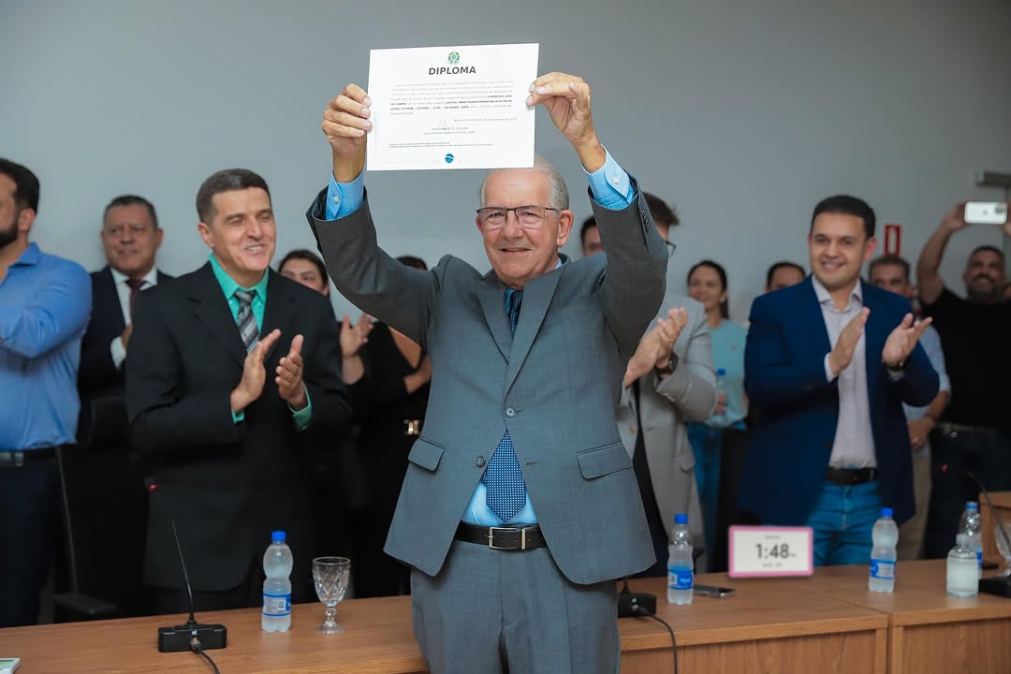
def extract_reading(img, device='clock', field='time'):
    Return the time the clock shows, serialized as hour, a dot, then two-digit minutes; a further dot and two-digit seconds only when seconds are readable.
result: 1.48
